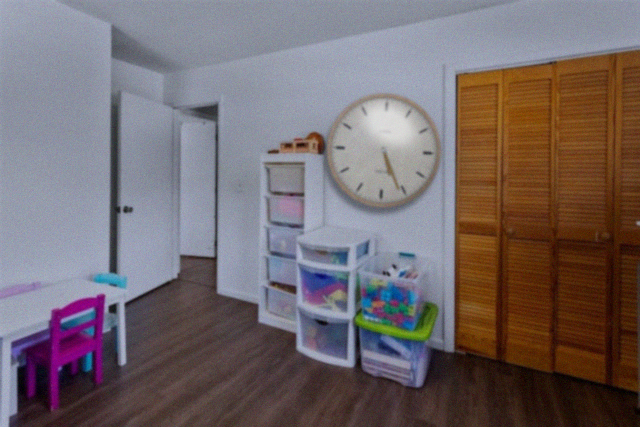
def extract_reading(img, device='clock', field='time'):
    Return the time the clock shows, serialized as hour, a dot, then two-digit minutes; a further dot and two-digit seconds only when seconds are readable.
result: 5.26
